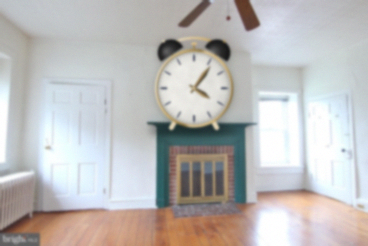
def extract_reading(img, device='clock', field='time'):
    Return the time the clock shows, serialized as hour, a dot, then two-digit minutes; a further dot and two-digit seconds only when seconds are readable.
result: 4.06
